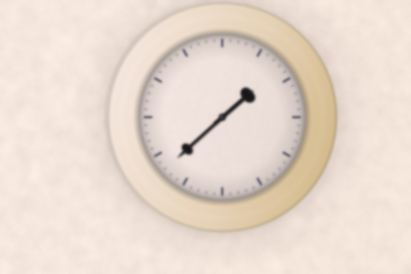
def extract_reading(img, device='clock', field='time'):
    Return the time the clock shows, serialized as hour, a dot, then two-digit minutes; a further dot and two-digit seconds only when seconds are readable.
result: 1.38
